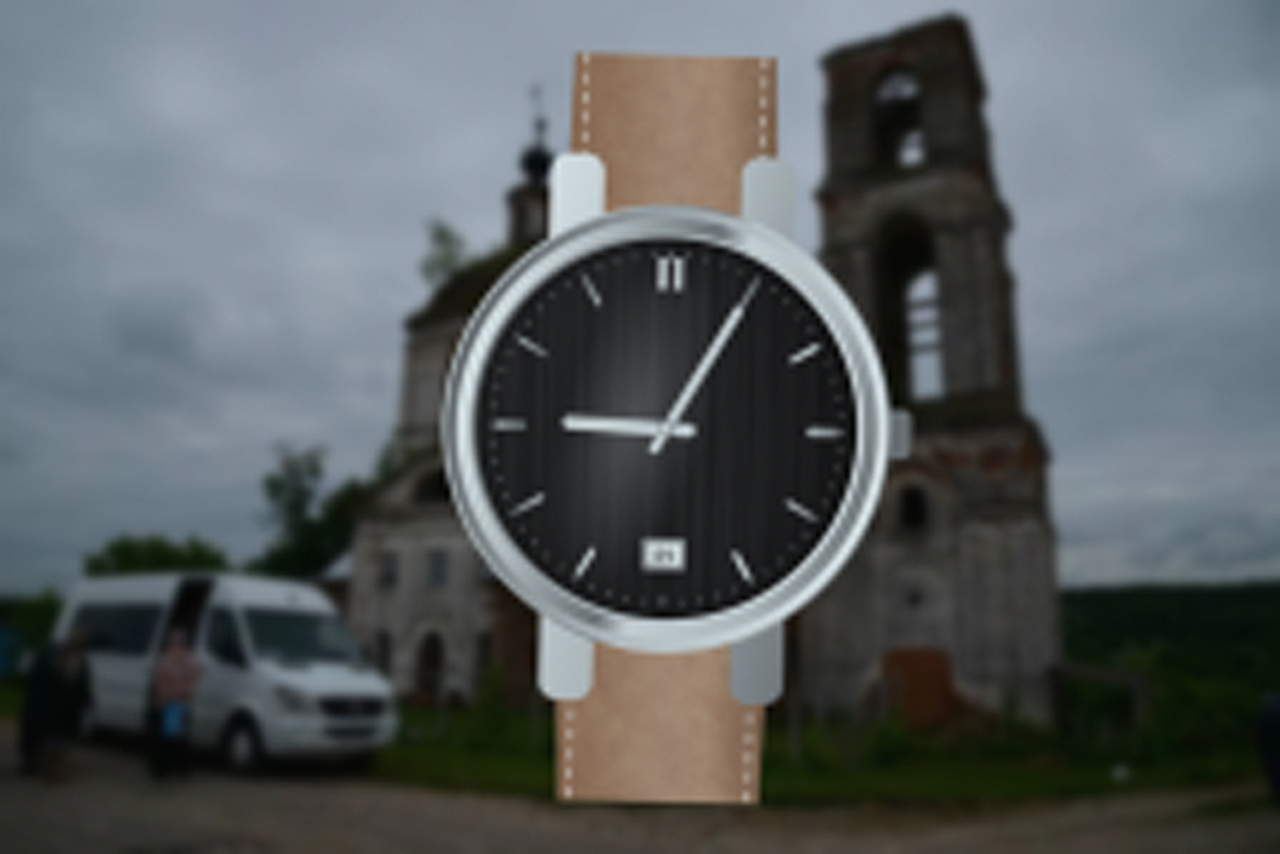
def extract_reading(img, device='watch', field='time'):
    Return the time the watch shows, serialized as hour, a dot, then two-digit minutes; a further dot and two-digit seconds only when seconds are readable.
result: 9.05
